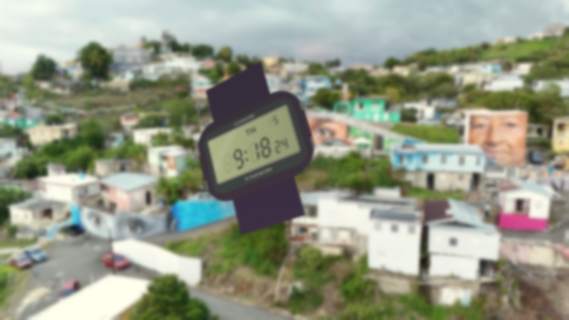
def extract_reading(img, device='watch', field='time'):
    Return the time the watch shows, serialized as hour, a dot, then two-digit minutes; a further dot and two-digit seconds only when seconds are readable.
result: 9.18
